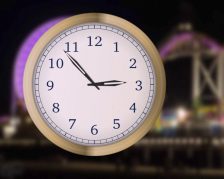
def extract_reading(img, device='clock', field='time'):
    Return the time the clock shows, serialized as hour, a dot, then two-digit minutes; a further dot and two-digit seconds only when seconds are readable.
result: 2.53
